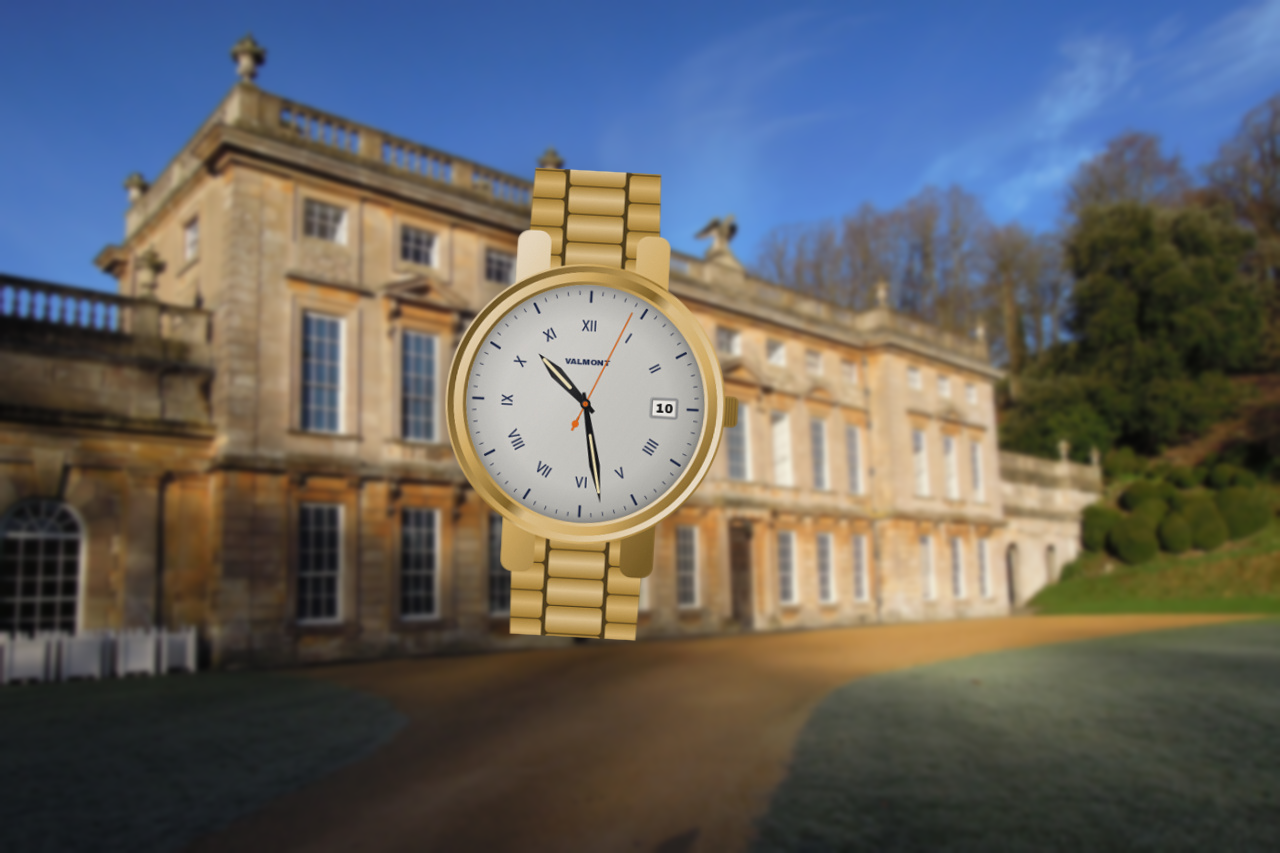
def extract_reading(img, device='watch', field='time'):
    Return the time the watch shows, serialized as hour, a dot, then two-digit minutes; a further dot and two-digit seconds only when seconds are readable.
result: 10.28.04
